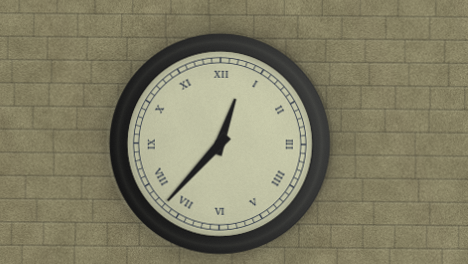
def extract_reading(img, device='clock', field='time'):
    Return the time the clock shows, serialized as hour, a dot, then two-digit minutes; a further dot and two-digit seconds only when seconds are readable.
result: 12.37
